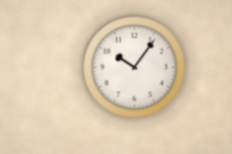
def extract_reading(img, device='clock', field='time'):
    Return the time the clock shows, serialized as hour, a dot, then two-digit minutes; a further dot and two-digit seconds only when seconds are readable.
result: 10.06
